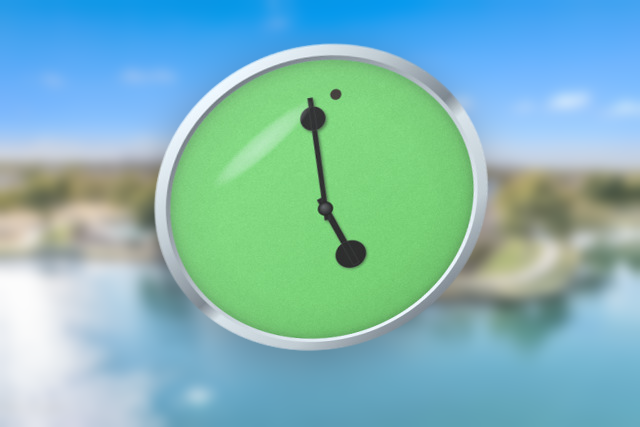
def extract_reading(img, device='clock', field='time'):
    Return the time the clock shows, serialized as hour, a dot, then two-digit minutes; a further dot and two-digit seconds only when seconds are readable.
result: 4.58
